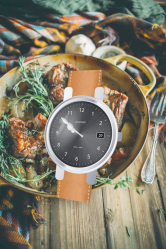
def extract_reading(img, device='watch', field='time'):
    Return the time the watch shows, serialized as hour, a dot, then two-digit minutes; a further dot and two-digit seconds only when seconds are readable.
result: 9.51
